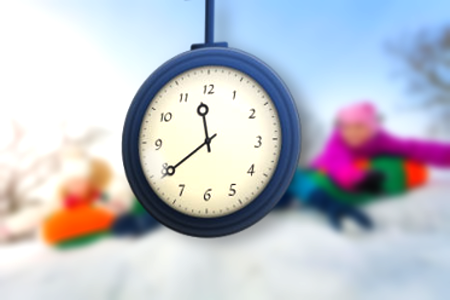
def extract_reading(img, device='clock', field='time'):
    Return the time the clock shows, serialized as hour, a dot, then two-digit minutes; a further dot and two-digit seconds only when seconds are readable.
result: 11.39
